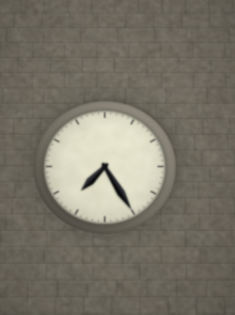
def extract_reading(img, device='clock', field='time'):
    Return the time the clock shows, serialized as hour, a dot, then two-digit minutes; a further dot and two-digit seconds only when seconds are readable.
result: 7.25
